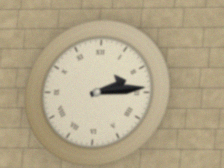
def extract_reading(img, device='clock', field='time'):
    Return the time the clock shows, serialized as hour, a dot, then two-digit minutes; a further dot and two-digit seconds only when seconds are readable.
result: 2.14
